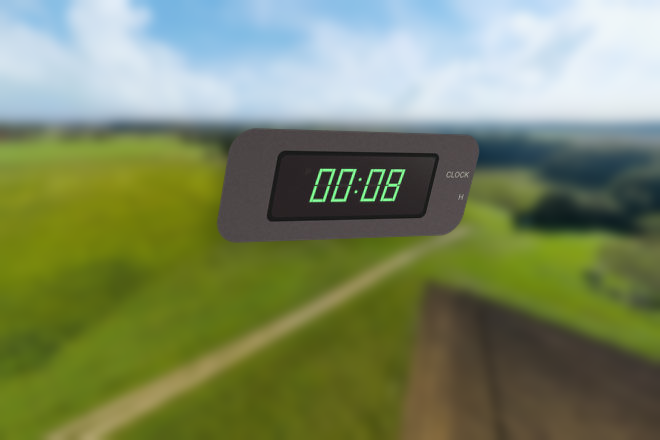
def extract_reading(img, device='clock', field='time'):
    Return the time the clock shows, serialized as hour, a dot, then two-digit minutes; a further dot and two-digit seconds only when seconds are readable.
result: 0.08
